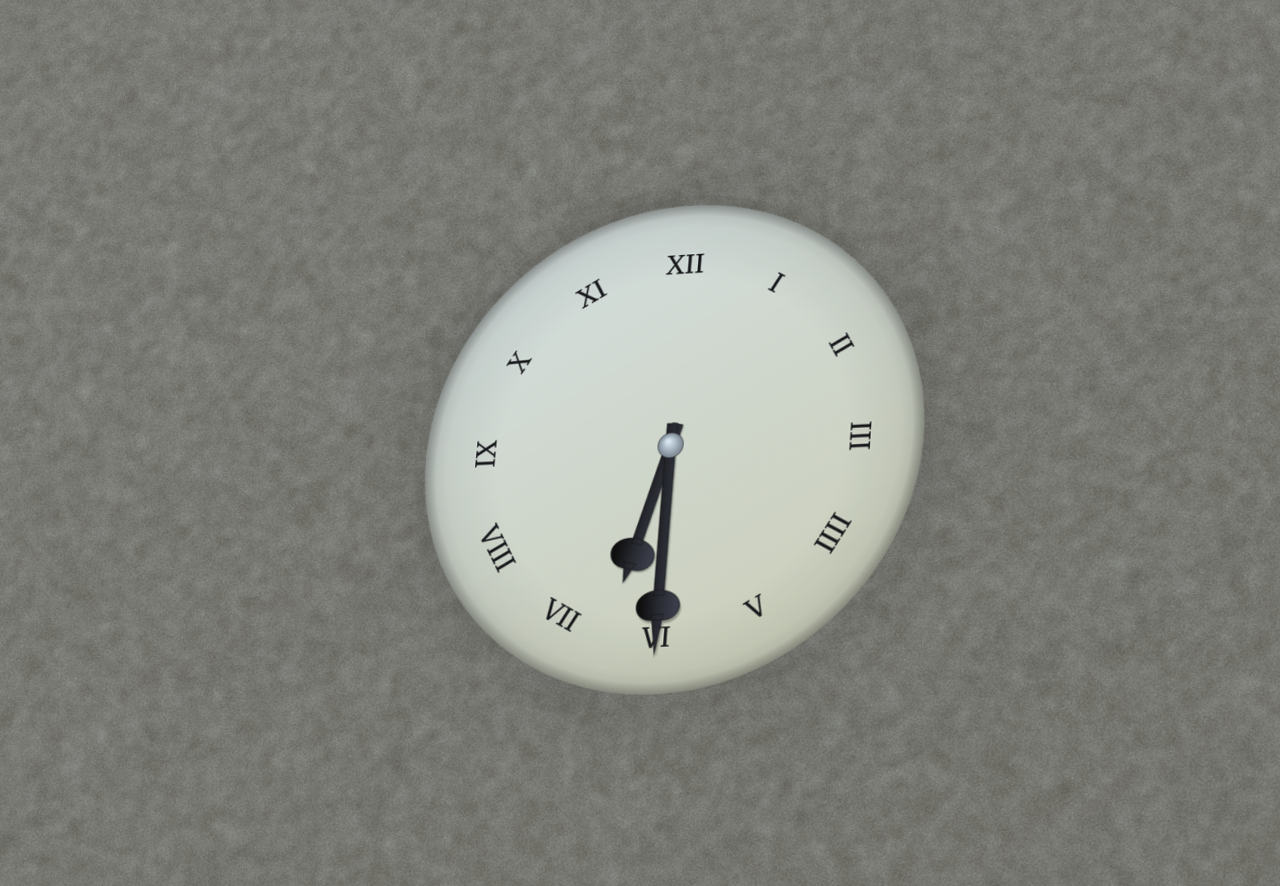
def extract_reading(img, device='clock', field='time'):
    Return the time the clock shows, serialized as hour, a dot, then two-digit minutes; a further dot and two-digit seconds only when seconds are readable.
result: 6.30
